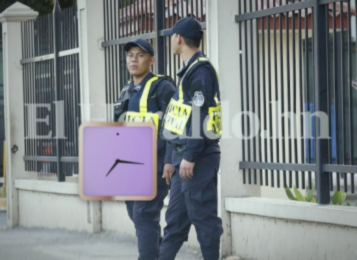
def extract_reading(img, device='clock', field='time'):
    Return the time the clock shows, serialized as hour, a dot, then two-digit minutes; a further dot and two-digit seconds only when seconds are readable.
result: 7.16
